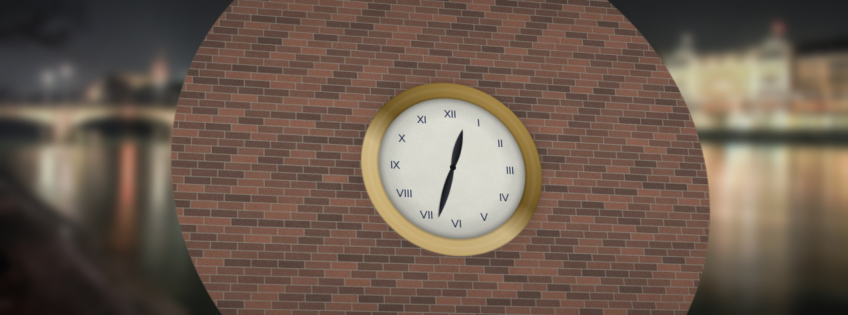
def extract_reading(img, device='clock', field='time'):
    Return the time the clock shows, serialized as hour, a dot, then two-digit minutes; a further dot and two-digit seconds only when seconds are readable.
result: 12.33
